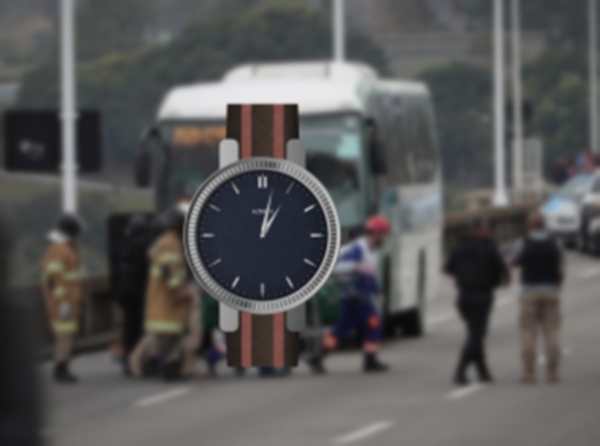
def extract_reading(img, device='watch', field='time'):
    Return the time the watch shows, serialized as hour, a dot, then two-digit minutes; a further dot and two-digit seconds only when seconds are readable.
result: 1.02
